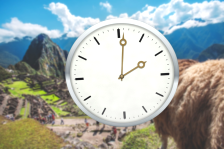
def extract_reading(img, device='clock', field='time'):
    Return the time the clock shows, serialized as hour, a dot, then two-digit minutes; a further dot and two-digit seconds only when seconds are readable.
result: 2.01
